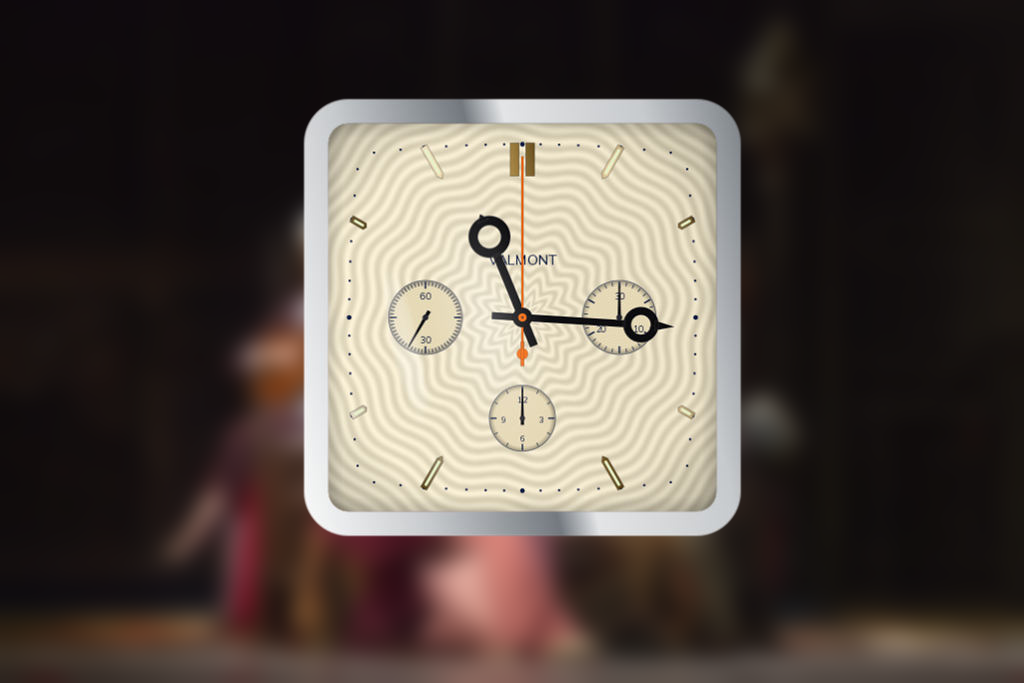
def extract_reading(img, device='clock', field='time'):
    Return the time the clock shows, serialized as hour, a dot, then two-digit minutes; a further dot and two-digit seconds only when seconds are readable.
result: 11.15.35
